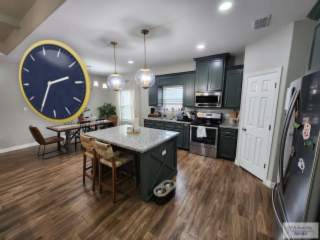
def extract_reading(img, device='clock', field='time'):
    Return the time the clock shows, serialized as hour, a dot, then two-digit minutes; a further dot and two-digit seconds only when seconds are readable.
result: 2.35
